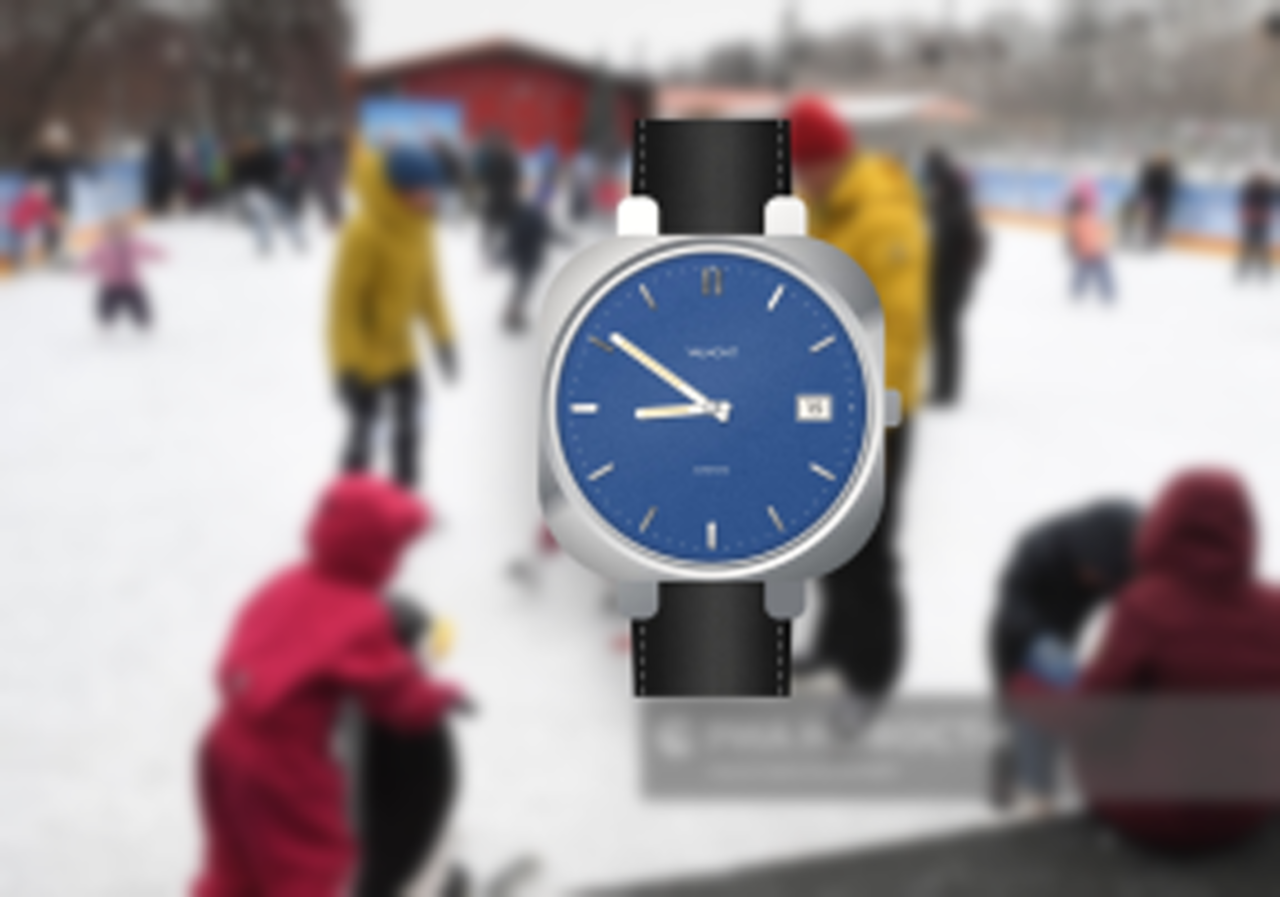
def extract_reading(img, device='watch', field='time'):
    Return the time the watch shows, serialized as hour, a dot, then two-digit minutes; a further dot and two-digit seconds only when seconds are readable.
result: 8.51
